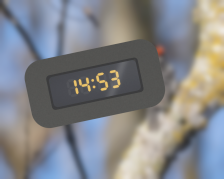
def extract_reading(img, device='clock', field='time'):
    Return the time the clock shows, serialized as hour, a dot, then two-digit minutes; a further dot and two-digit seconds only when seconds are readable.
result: 14.53
